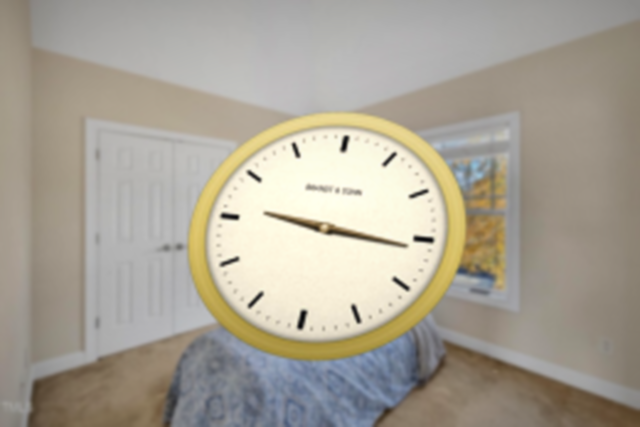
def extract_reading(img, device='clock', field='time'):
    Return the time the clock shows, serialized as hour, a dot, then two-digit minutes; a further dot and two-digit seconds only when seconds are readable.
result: 9.16
